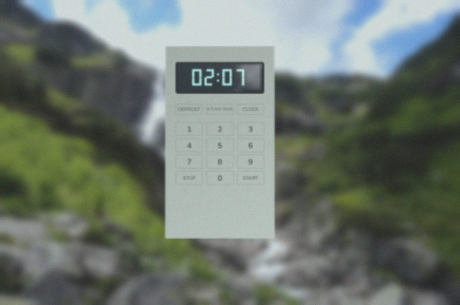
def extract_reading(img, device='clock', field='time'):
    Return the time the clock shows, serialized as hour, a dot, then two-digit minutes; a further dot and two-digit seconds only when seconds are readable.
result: 2.07
